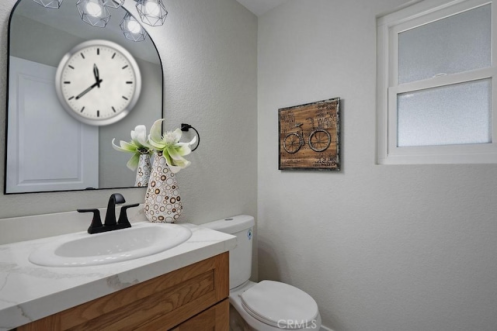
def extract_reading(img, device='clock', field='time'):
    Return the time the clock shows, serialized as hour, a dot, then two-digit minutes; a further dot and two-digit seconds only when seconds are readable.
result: 11.39
